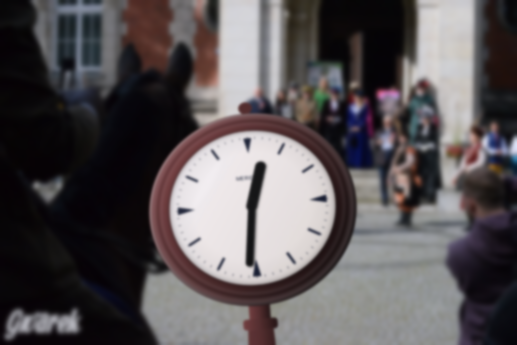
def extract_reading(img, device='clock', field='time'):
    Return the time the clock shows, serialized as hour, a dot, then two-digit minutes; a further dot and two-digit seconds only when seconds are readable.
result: 12.31
